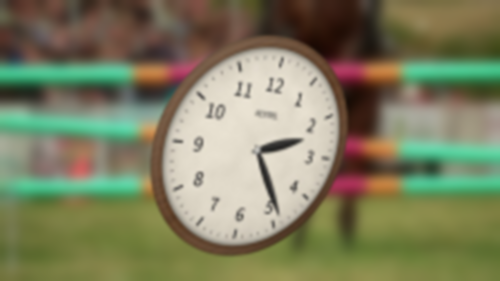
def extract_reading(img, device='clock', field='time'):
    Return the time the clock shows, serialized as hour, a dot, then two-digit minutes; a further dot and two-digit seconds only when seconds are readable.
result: 2.24
